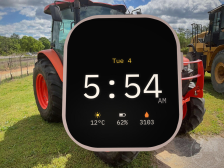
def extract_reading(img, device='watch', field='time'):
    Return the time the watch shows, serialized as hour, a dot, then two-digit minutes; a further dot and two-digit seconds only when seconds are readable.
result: 5.54
